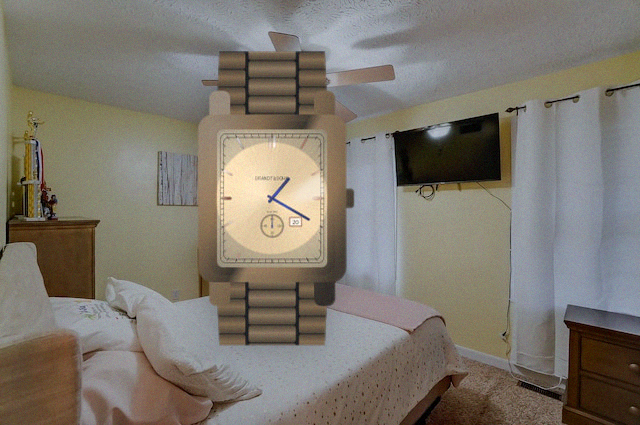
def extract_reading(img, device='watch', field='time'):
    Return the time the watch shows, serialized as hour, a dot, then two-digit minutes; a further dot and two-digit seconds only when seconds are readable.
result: 1.20
